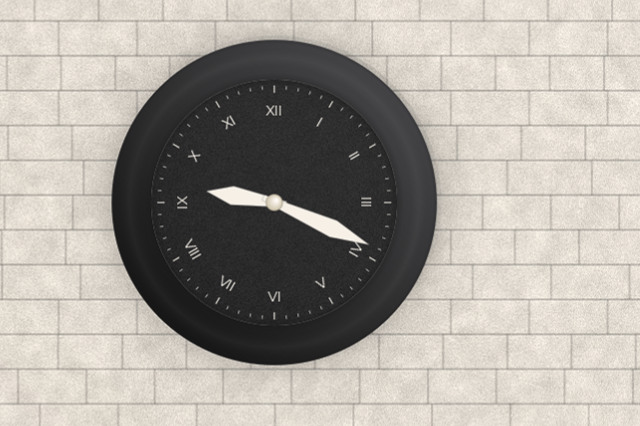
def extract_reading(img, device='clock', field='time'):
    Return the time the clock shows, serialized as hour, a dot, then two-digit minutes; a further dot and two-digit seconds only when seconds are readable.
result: 9.19
